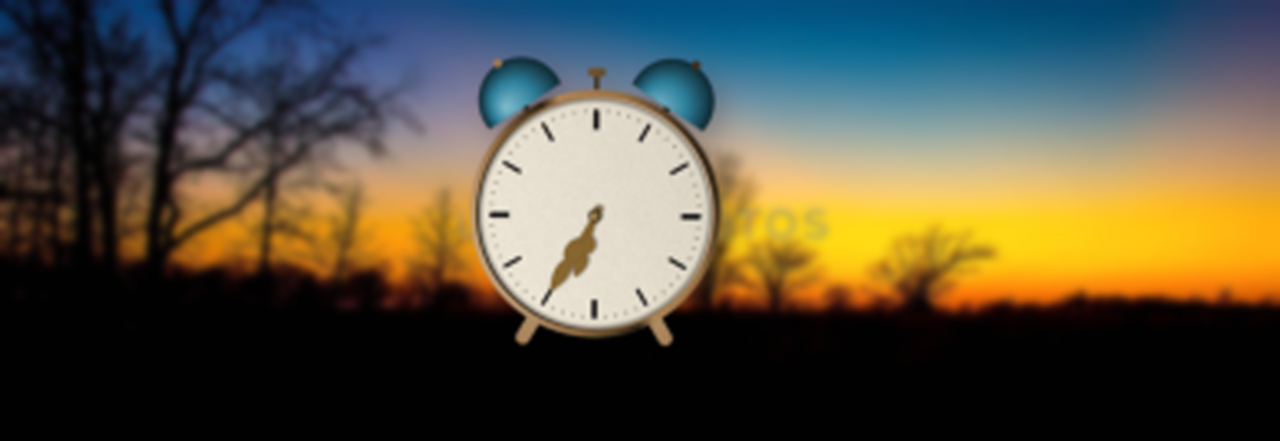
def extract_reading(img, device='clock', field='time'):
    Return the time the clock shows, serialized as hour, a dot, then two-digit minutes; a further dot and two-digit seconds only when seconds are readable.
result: 6.35
